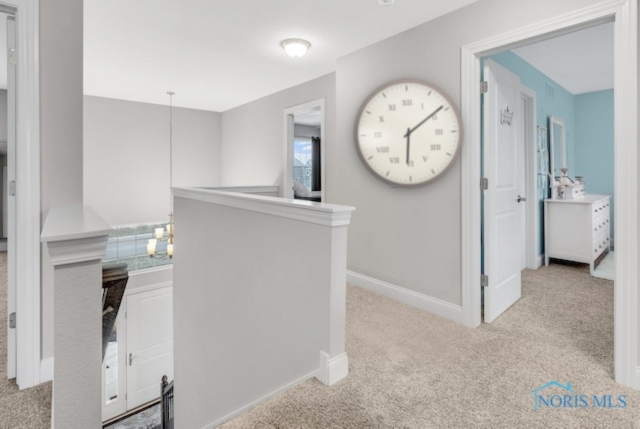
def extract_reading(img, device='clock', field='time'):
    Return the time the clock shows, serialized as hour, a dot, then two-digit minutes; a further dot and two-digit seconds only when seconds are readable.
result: 6.09
